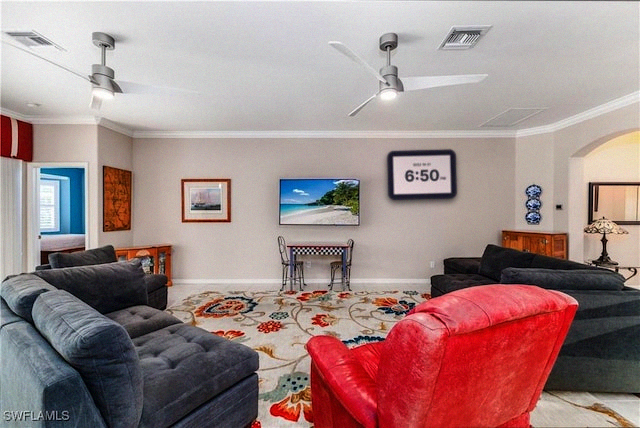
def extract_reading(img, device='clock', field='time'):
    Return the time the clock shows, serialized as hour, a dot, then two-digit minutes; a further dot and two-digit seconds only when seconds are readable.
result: 6.50
